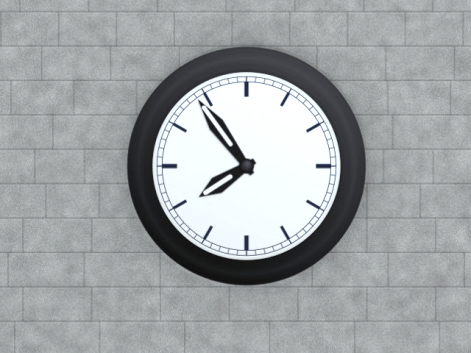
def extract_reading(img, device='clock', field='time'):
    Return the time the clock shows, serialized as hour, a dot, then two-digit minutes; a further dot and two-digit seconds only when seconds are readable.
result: 7.54
